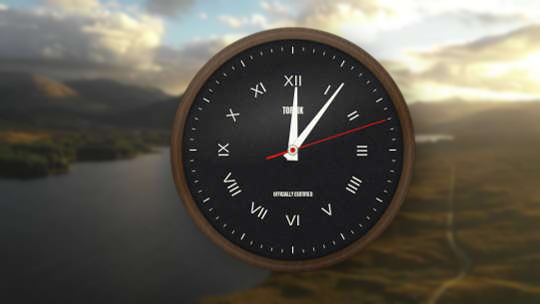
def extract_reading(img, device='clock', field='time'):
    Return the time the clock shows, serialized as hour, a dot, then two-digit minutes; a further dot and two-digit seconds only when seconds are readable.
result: 12.06.12
